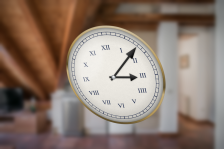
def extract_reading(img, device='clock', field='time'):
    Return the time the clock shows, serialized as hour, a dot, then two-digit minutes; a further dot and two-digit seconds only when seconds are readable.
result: 3.08
